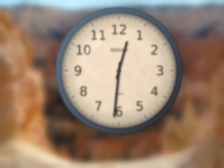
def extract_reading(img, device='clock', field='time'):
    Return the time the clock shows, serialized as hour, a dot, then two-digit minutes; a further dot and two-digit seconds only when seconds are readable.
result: 12.31
